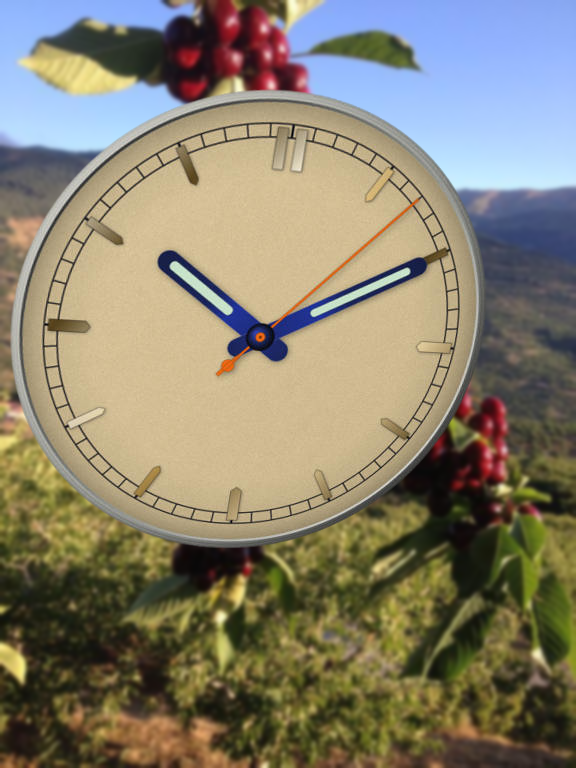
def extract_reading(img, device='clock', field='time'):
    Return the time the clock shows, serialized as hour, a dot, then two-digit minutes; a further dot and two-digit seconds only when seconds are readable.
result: 10.10.07
